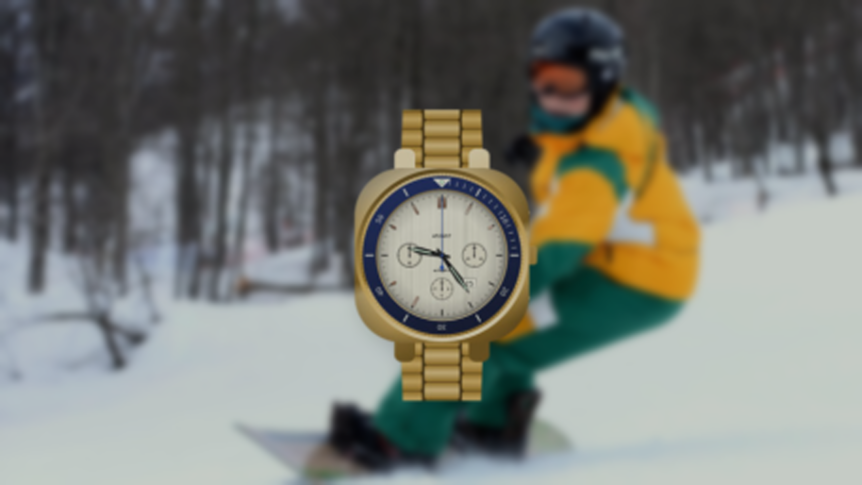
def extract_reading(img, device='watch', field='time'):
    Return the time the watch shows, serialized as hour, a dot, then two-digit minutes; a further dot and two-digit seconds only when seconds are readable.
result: 9.24
